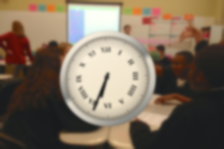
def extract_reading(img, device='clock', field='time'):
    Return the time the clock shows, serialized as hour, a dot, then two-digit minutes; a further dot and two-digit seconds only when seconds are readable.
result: 6.34
